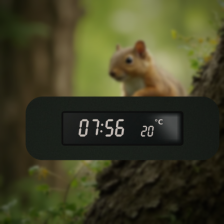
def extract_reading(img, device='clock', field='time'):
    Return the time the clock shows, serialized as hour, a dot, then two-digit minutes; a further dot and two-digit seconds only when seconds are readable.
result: 7.56
